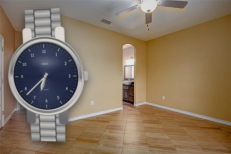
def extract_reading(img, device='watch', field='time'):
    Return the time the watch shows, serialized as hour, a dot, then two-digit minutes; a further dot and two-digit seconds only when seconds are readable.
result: 6.38
